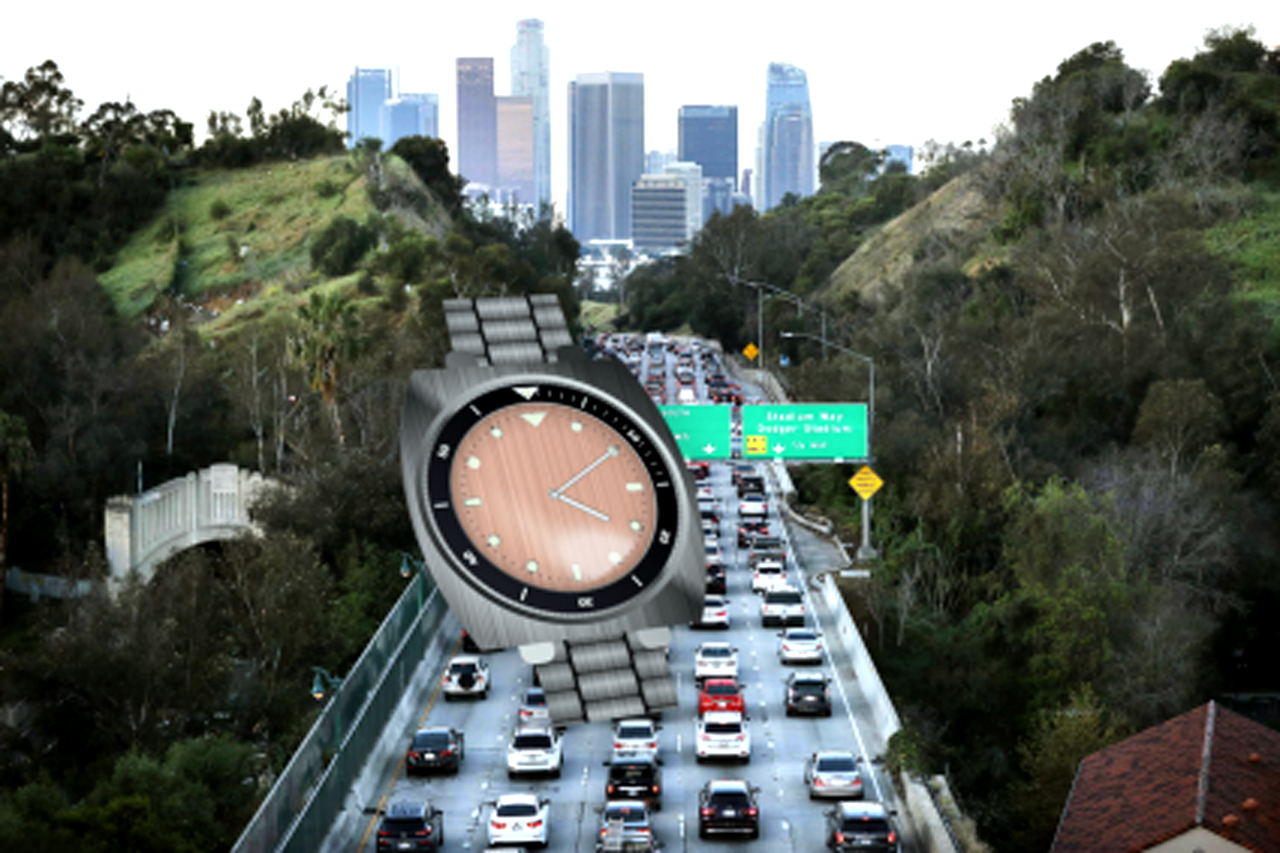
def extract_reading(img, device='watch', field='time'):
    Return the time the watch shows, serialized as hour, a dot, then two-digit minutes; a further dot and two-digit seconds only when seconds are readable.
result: 4.10
